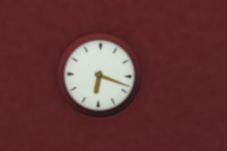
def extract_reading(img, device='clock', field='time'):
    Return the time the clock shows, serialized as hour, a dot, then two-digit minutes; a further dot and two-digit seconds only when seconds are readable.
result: 6.18
